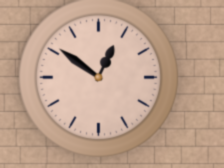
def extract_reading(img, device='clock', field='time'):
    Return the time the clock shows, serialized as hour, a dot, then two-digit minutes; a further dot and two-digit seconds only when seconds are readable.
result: 12.51
